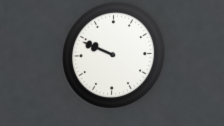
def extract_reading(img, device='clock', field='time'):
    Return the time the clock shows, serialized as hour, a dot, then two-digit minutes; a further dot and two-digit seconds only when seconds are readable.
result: 9.49
